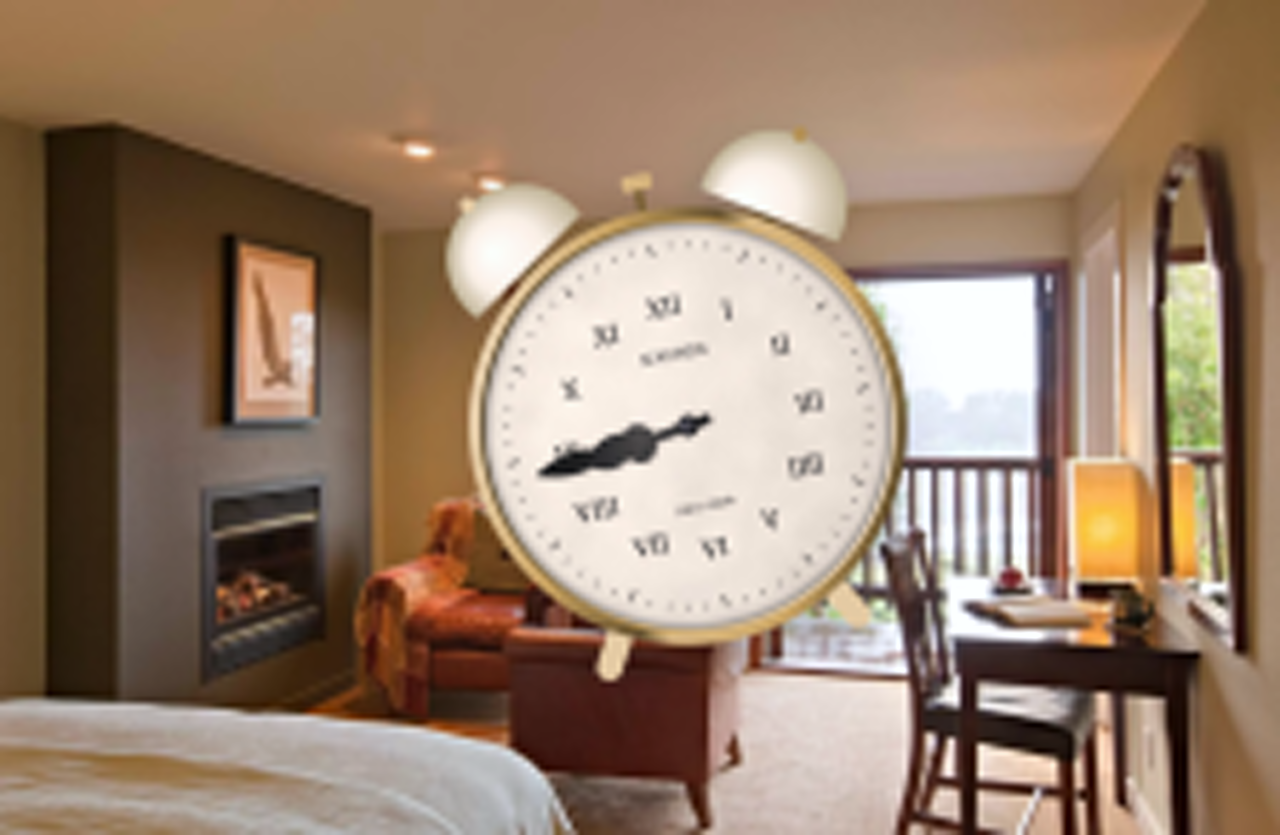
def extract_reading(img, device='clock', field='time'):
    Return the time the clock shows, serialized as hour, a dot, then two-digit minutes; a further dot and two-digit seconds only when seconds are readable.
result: 8.44
